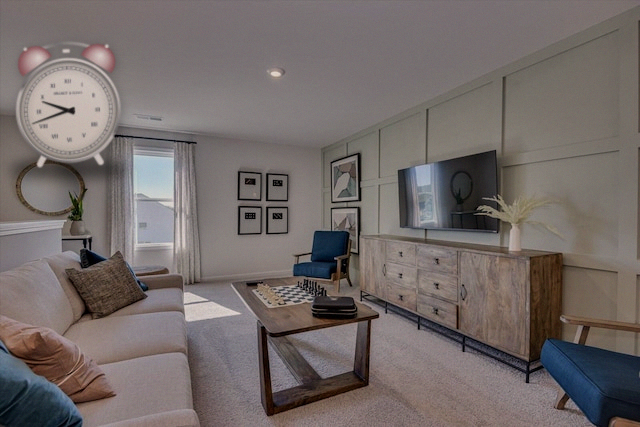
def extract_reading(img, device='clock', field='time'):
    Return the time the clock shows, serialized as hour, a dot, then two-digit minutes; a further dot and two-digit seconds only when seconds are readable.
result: 9.42
